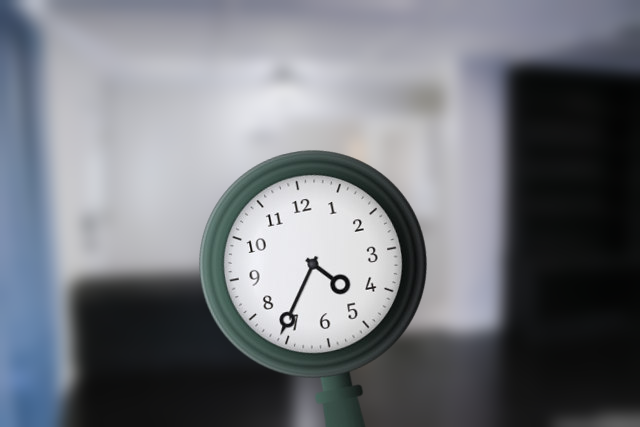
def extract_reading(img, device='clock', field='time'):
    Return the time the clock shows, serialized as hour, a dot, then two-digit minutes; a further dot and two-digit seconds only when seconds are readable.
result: 4.36
